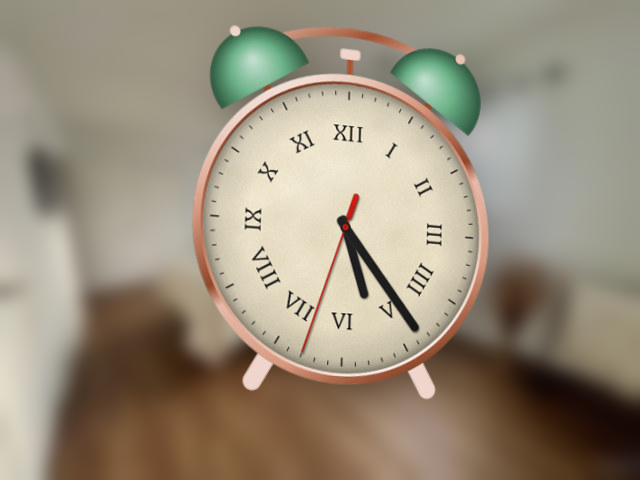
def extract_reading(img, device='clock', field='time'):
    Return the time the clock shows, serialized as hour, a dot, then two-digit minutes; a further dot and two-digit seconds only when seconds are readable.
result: 5.23.33
